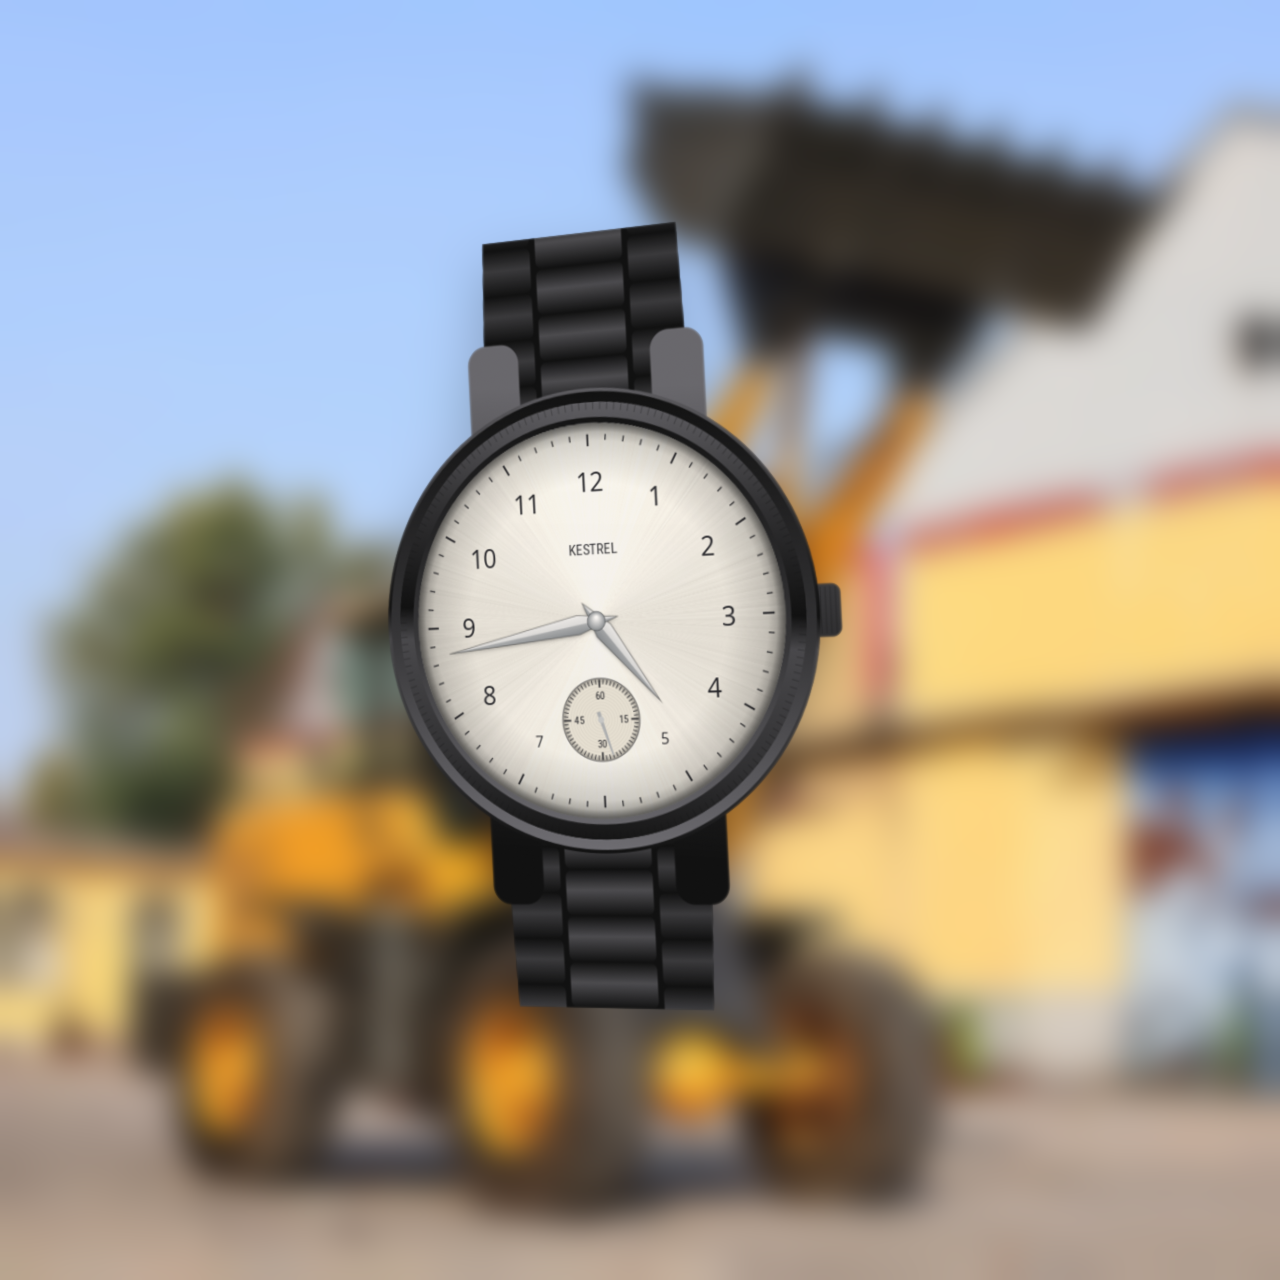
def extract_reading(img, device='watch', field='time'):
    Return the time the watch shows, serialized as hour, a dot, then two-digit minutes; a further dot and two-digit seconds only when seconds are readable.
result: 4.43.27
